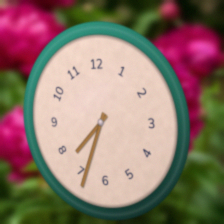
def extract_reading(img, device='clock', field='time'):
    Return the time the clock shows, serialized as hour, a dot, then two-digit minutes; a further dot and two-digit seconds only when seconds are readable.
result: 7.34
